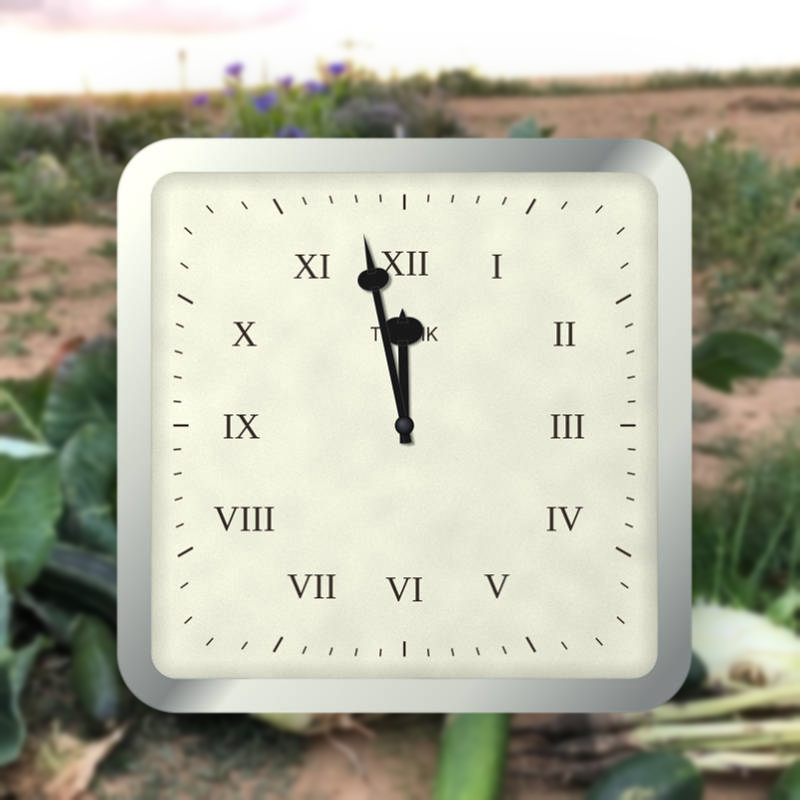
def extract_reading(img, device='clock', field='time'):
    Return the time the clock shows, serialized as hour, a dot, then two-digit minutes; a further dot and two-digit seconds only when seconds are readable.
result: 11.58
